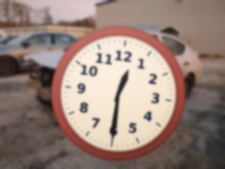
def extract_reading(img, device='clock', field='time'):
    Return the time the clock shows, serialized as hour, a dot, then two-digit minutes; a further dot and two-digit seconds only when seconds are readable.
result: 12.30
